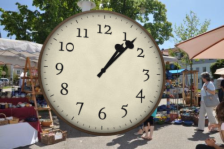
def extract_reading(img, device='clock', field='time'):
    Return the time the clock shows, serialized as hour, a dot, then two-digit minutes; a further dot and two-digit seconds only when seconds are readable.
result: 1.07
